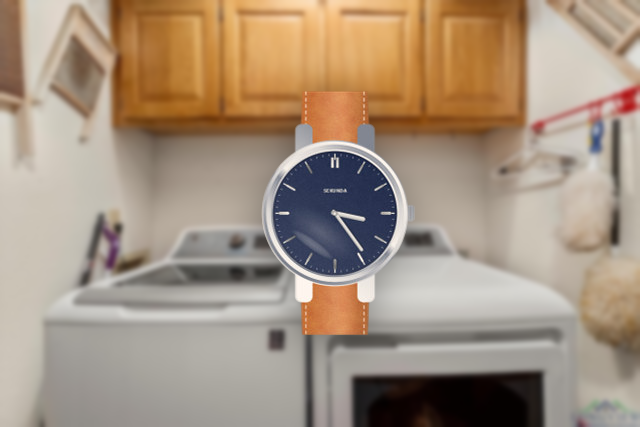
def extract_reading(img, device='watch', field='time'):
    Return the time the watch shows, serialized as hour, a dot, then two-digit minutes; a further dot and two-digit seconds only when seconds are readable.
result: 3.24
